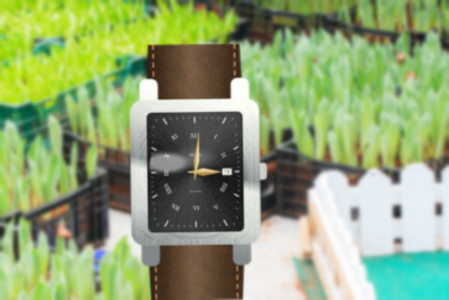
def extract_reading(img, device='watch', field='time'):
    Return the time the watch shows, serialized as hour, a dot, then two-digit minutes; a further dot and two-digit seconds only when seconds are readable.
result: 3.01
